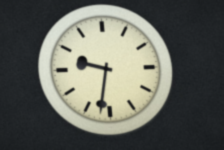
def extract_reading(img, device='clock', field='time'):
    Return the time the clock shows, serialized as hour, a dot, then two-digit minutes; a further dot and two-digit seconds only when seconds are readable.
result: 9.32
